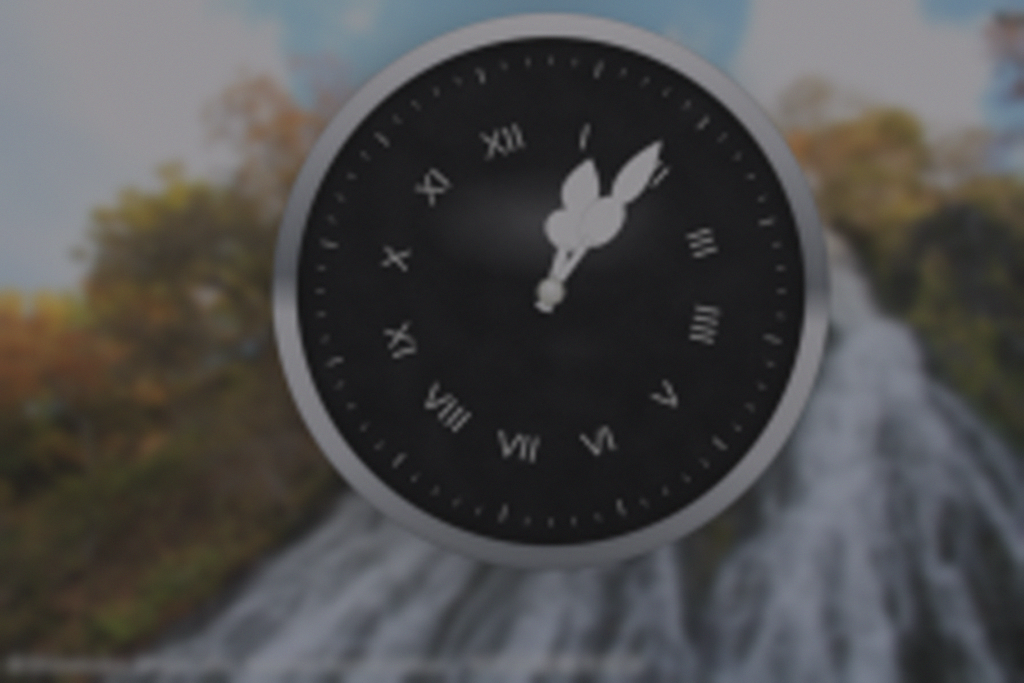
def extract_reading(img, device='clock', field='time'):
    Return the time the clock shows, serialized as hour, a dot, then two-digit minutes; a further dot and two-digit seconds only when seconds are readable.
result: 1.09
